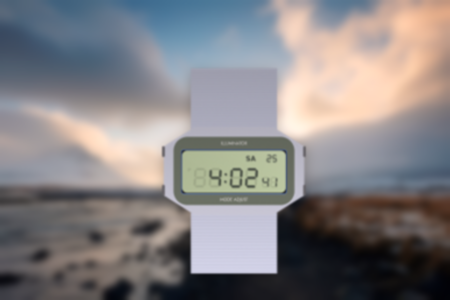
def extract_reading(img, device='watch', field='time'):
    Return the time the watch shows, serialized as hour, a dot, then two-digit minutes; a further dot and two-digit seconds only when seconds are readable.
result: 4.02.41
